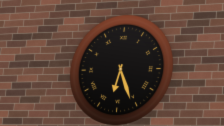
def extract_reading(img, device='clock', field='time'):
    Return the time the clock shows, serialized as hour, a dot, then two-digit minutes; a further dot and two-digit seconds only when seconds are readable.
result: 6.26
